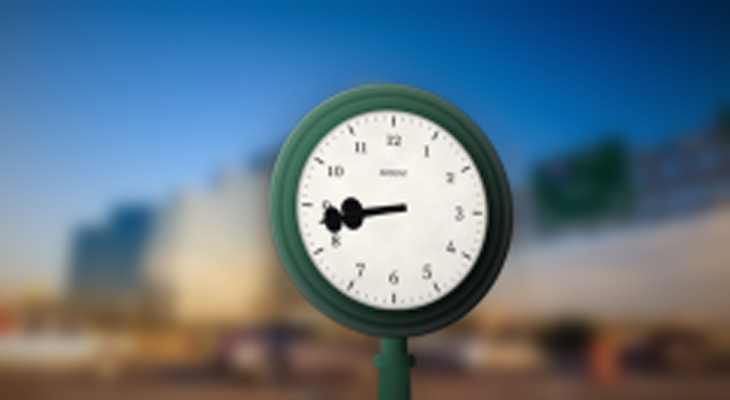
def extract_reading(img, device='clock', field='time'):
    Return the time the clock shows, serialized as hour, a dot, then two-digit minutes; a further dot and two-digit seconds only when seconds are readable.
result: 8.43
